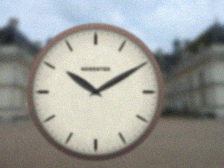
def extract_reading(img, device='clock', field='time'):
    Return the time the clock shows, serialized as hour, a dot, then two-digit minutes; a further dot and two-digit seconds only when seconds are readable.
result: 10.10
